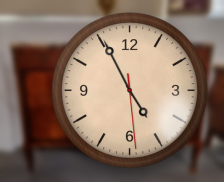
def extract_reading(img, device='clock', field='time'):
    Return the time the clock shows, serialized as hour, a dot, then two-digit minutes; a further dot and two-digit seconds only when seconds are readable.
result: 4.55.29
